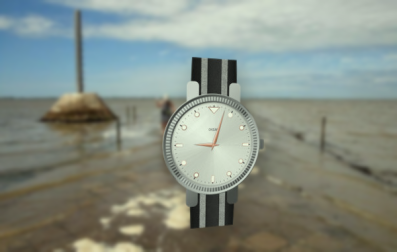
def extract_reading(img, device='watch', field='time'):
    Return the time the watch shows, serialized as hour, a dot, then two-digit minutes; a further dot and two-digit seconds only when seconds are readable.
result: 9.03
